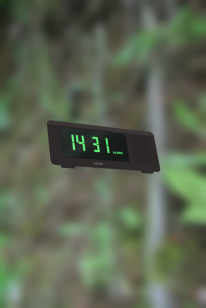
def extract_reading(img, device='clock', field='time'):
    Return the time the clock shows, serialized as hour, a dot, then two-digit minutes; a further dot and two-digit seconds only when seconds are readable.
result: 14.31
